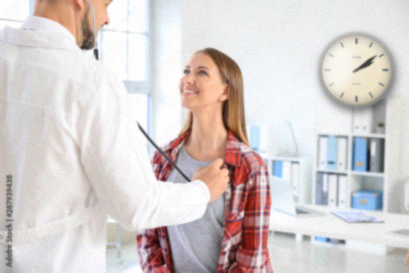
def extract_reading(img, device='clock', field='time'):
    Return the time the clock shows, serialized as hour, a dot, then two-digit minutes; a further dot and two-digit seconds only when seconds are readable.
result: 2.09
